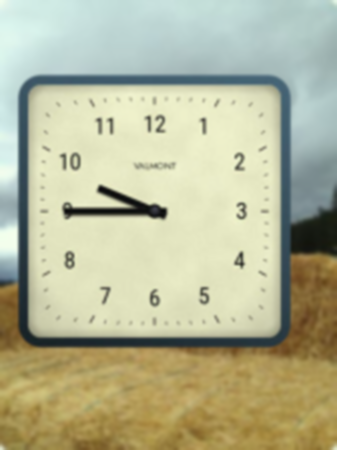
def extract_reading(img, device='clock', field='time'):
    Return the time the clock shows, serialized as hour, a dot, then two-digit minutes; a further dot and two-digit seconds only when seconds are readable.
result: 9.45
